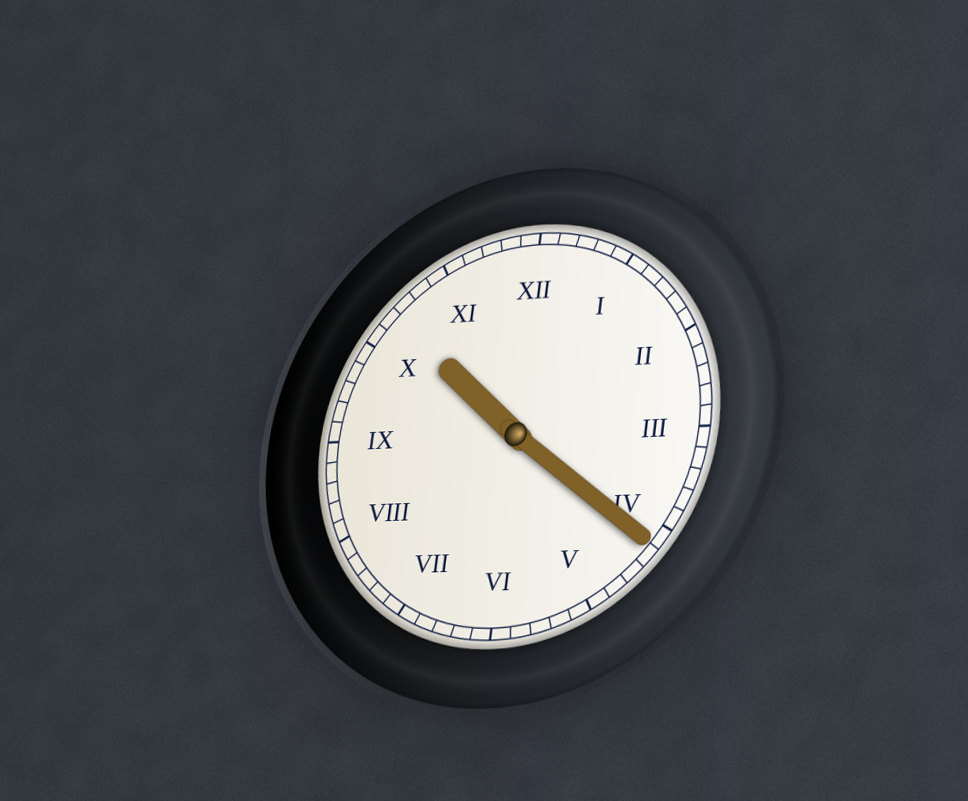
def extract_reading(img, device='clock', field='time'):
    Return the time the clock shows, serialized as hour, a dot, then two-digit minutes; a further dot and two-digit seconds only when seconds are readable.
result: 10.21
